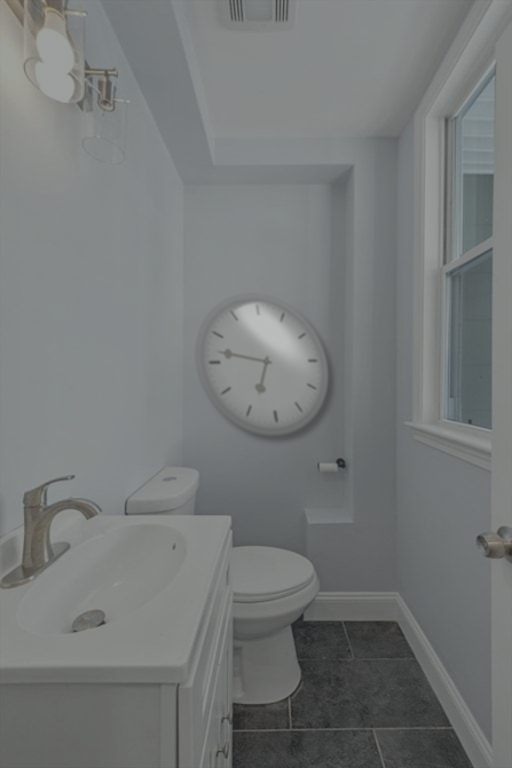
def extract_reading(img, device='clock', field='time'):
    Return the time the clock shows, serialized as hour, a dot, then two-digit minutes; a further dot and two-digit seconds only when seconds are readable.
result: 6.47
